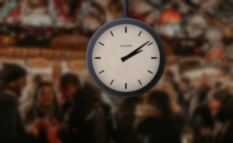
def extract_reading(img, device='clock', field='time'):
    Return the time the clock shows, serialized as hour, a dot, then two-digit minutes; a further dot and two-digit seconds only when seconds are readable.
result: 2.09
